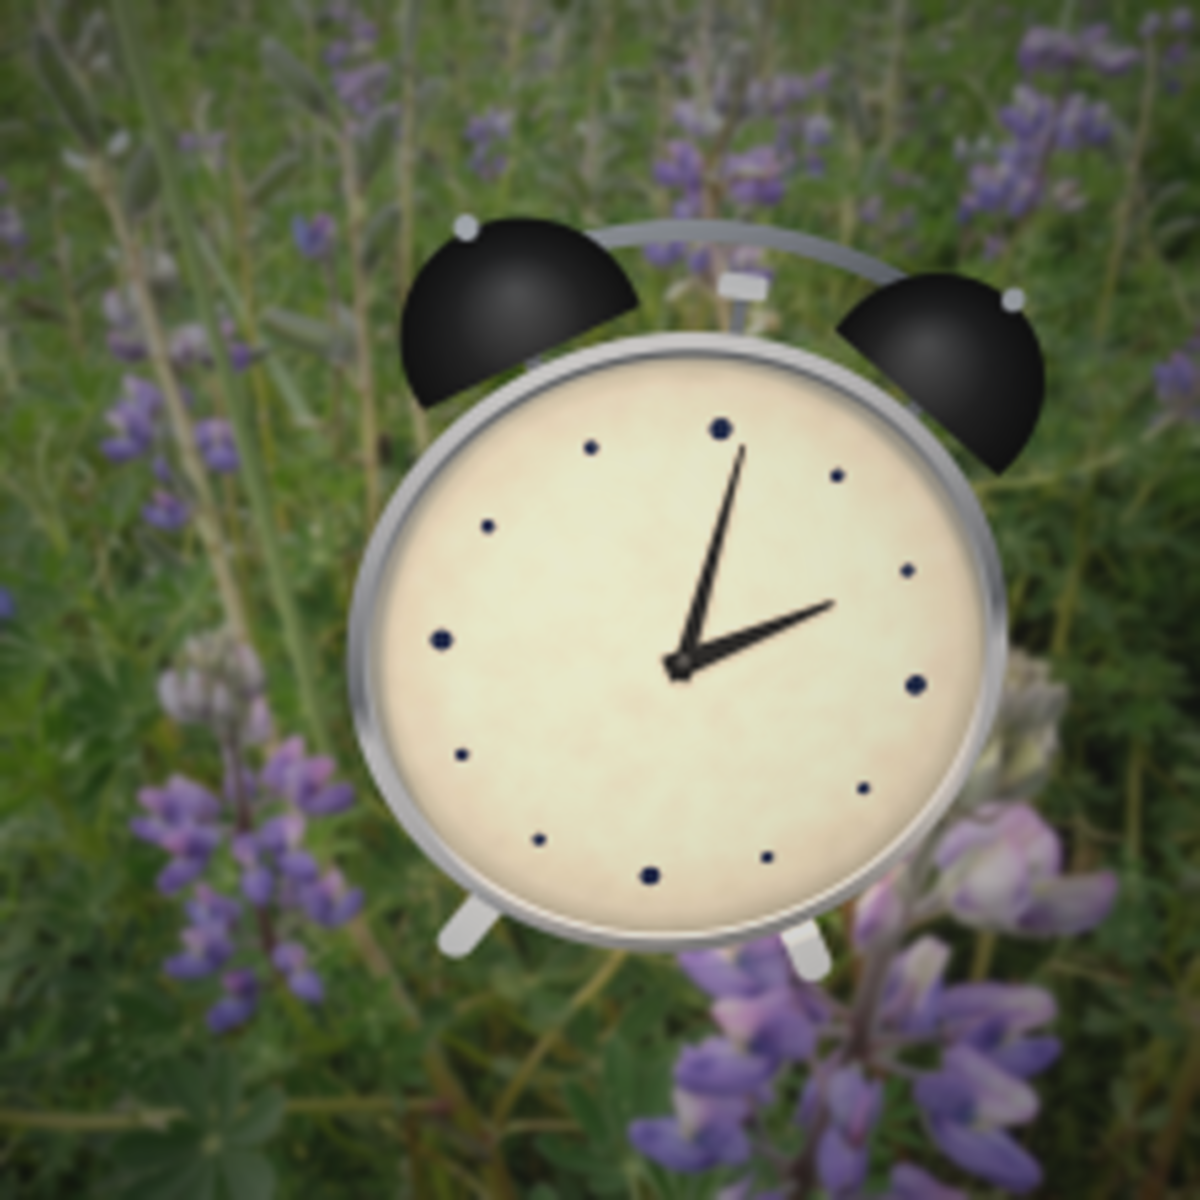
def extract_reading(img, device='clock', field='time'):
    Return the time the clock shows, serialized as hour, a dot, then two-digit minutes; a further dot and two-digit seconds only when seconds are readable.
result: 2.01
